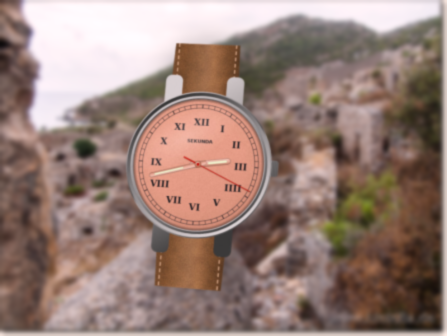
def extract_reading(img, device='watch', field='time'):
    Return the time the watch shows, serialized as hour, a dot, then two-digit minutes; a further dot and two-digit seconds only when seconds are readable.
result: 2.42.19
